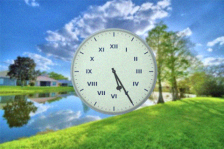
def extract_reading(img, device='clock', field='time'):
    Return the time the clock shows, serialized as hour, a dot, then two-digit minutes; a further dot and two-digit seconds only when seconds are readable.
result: 5.25
